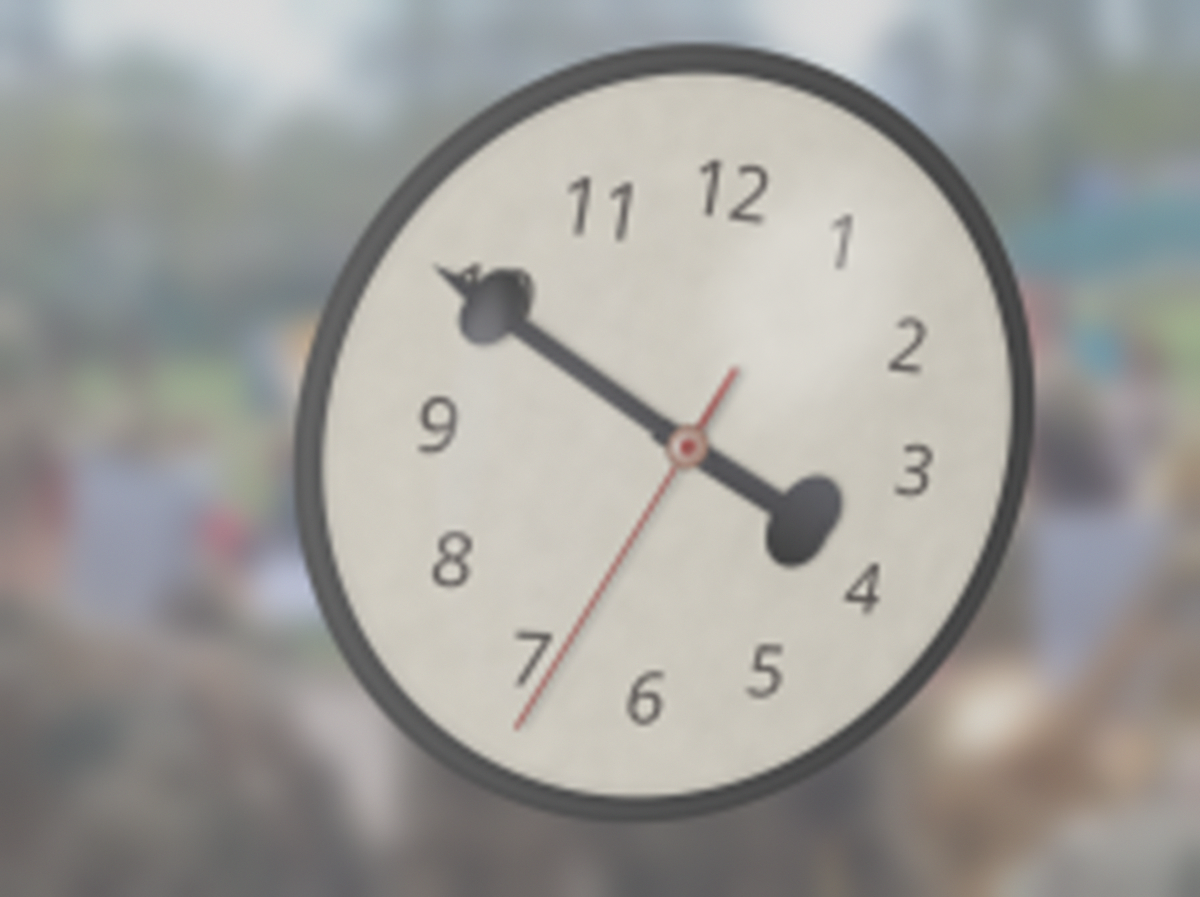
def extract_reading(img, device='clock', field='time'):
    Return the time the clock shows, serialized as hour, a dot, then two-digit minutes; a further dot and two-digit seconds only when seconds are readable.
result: 3.49.34
